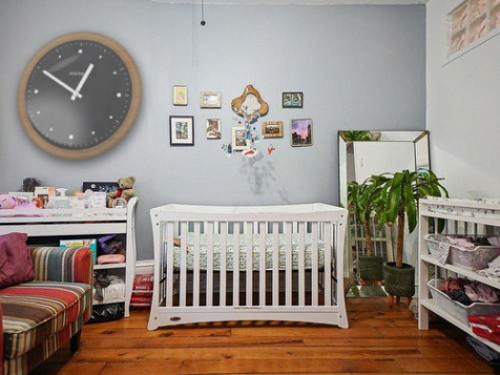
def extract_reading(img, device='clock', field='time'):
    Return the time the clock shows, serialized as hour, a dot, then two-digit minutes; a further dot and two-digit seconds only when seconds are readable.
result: 12.50
